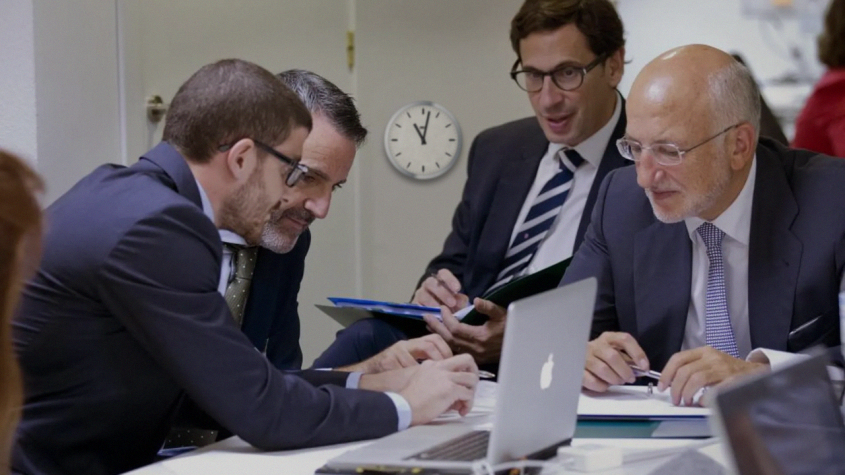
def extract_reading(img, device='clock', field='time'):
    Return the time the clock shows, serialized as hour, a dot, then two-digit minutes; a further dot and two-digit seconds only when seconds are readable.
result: 11.02
